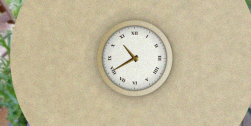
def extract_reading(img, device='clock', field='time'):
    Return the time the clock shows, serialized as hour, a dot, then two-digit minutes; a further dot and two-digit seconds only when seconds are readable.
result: 10.40
